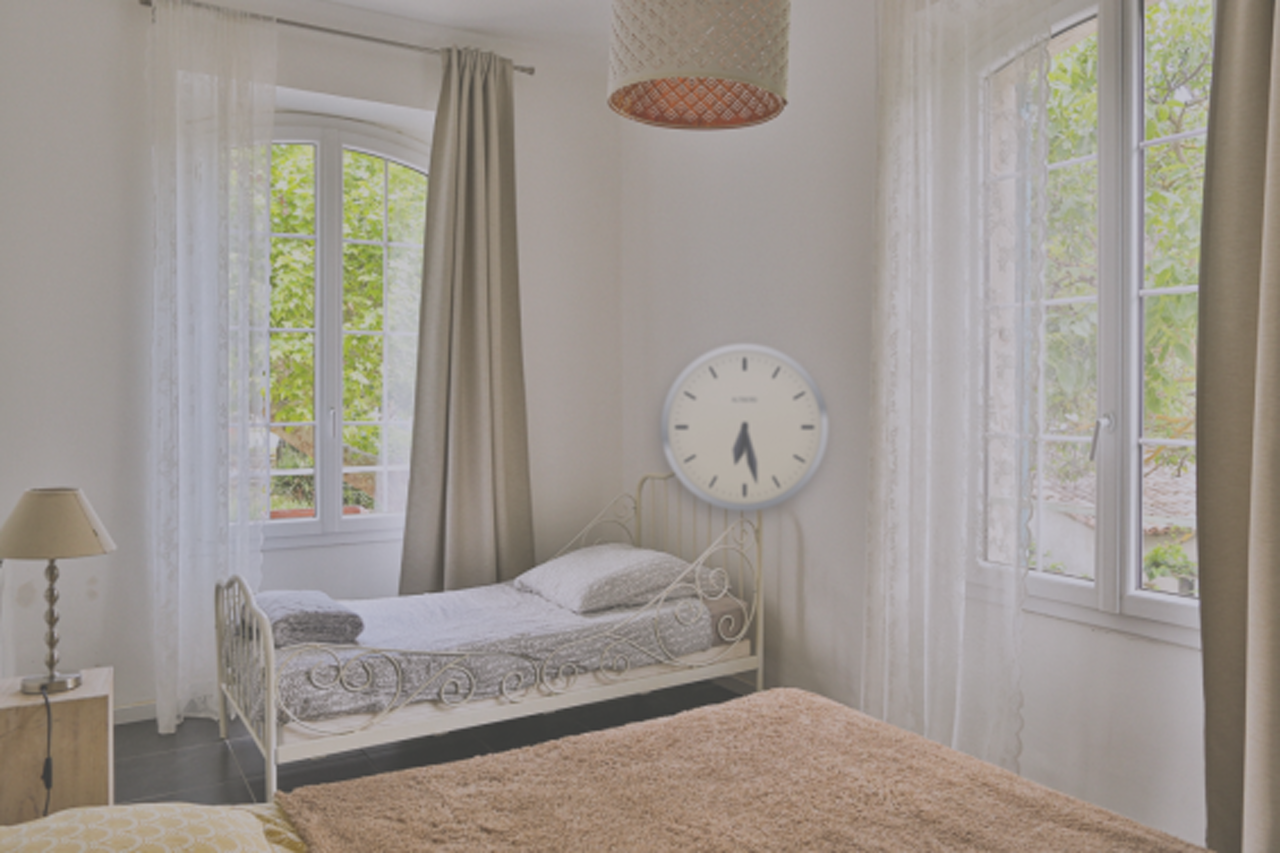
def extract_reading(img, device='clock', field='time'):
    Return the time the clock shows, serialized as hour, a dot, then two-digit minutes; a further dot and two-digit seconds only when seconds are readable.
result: 6.28
